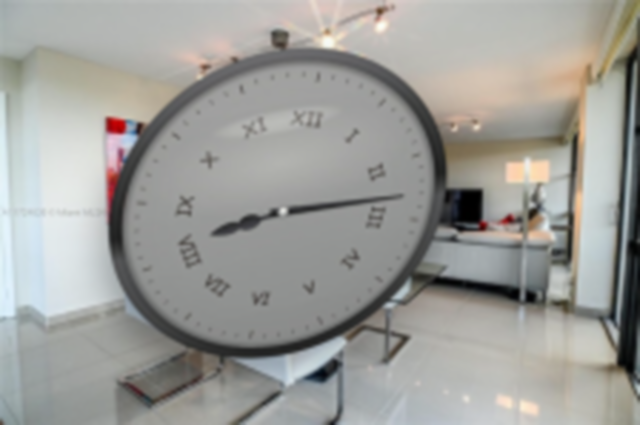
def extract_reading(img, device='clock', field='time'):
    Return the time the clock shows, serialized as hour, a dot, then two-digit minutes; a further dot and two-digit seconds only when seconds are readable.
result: 8.13
